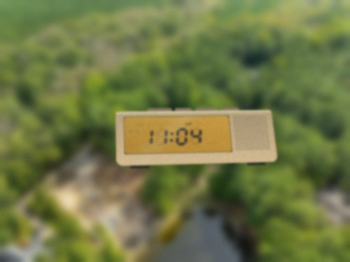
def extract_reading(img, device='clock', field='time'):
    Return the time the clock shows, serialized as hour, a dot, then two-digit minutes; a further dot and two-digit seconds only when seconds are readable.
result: 11.04
